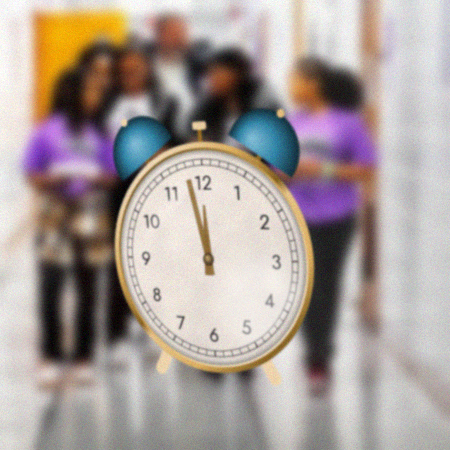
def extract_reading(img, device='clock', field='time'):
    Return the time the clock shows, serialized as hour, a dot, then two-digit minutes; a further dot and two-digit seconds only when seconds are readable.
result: 11.58
